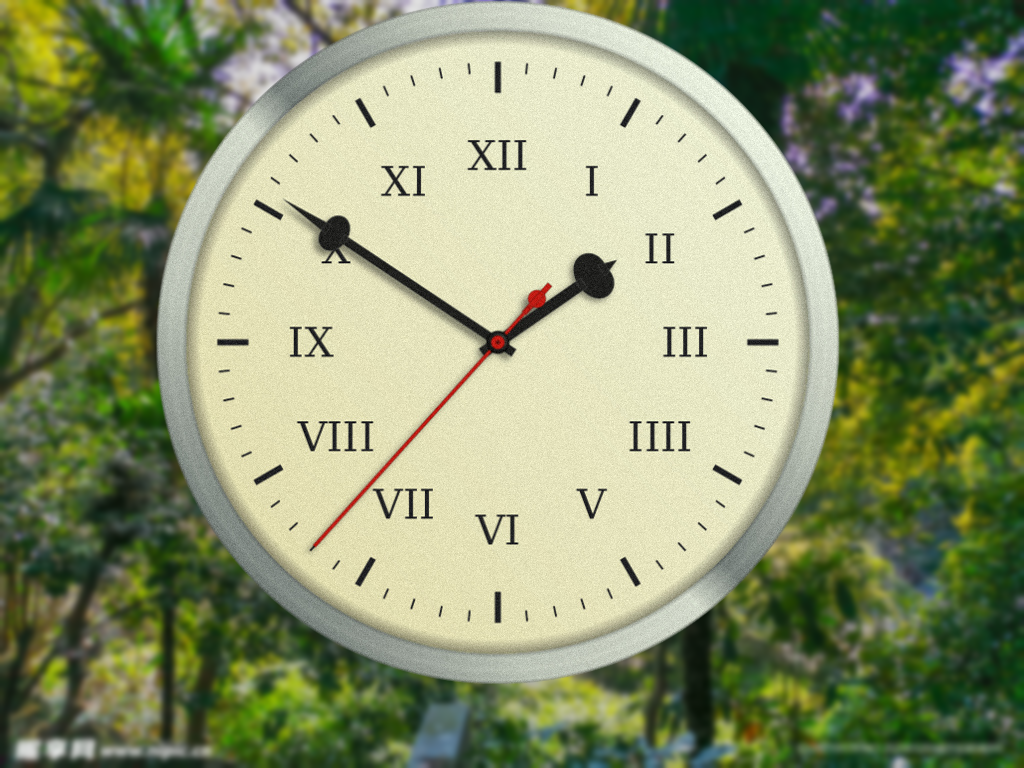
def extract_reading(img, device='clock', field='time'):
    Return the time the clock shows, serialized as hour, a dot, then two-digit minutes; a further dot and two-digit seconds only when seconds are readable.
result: 1.50.37
